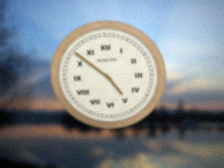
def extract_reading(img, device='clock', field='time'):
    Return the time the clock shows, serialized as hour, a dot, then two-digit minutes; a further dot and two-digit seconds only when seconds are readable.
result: 4.52
